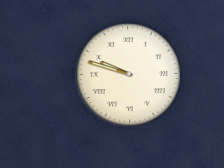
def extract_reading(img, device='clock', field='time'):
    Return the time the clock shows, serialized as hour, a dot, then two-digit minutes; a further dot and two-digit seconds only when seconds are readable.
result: 9.48
